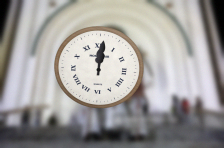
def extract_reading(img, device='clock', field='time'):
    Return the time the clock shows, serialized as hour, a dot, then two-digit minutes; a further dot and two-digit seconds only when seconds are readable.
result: 12.01
